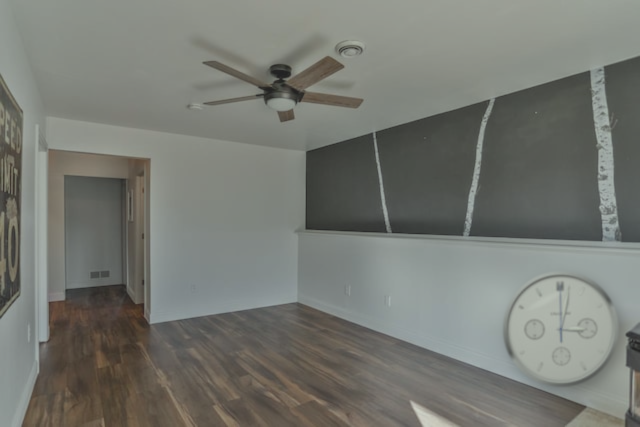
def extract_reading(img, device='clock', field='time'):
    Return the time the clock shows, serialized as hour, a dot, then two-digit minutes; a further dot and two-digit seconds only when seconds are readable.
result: 3.02
